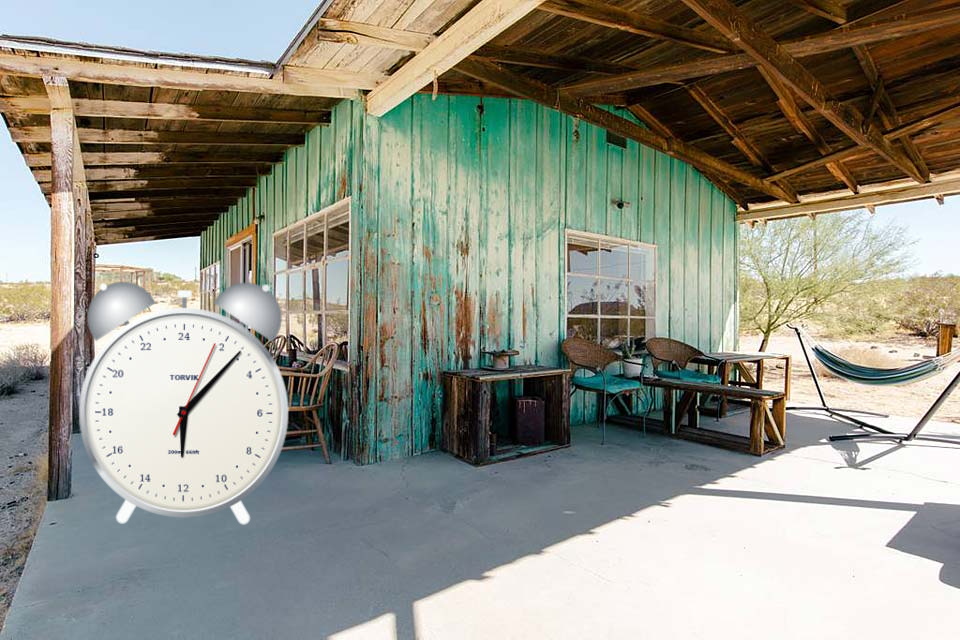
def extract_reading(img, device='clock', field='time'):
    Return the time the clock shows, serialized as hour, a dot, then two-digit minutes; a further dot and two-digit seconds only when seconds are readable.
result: 12.07.04
